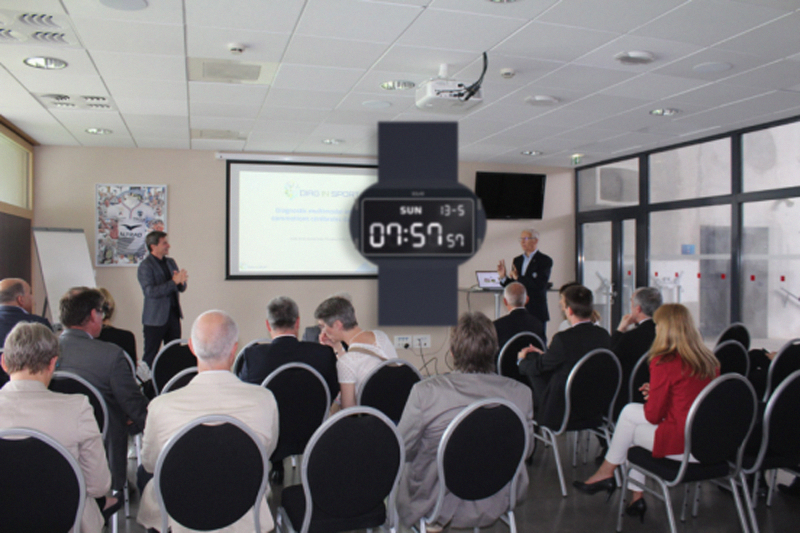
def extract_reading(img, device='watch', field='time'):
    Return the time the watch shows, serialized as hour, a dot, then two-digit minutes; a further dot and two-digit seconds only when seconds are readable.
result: 7.57
